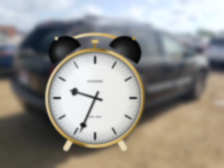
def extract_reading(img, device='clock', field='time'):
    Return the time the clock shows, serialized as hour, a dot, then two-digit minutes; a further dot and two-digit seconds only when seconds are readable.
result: 9.34
